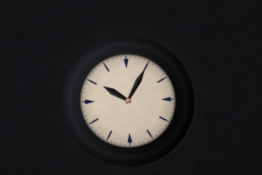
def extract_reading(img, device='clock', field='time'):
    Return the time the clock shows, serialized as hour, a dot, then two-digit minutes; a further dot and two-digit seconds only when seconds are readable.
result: 10.05
